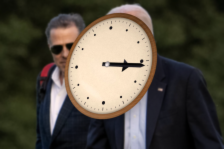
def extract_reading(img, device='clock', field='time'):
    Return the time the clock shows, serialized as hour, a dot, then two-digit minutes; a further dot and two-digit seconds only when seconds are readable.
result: 3.16
